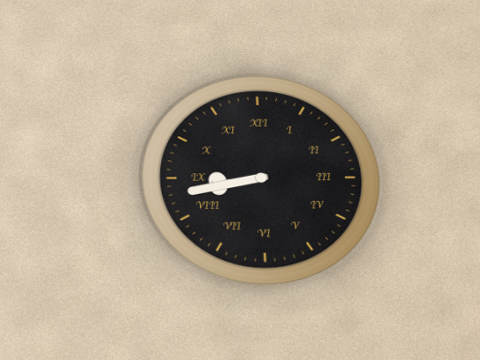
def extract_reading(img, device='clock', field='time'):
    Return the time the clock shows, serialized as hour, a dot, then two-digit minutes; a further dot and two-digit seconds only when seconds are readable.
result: 8.43
